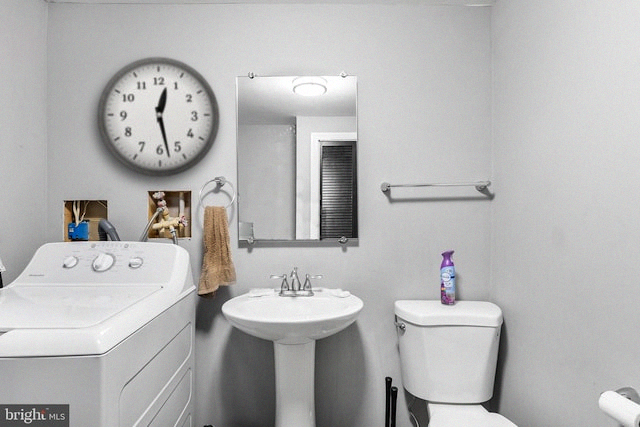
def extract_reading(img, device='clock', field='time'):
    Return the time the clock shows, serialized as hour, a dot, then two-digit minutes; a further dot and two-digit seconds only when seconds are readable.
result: 12.28
